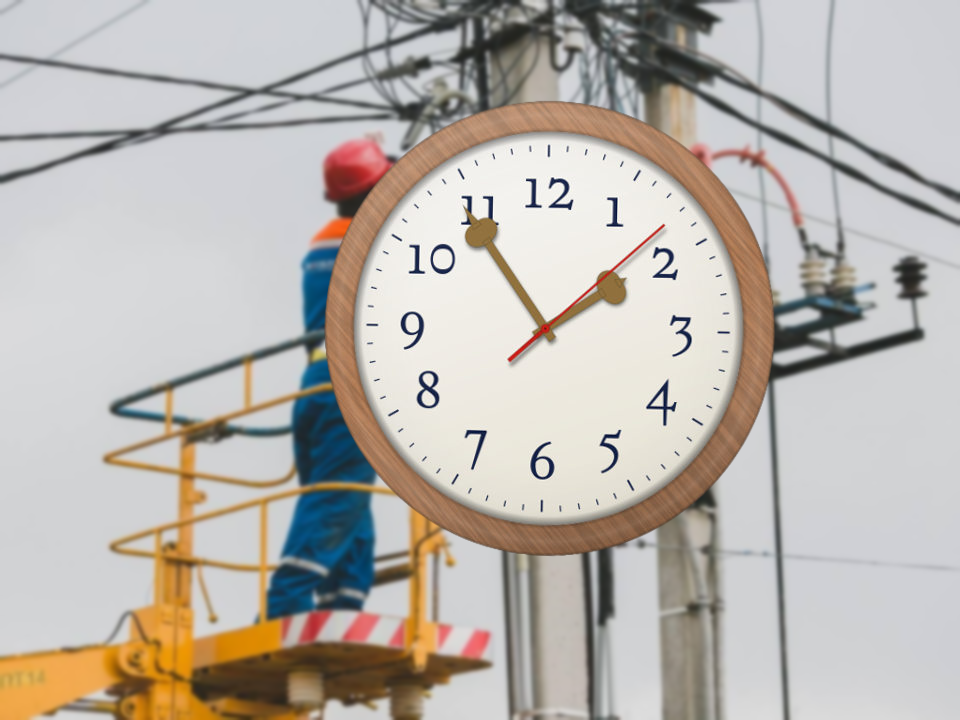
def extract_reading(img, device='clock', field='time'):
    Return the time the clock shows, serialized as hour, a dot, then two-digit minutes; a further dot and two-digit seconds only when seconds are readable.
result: 1.54.08
